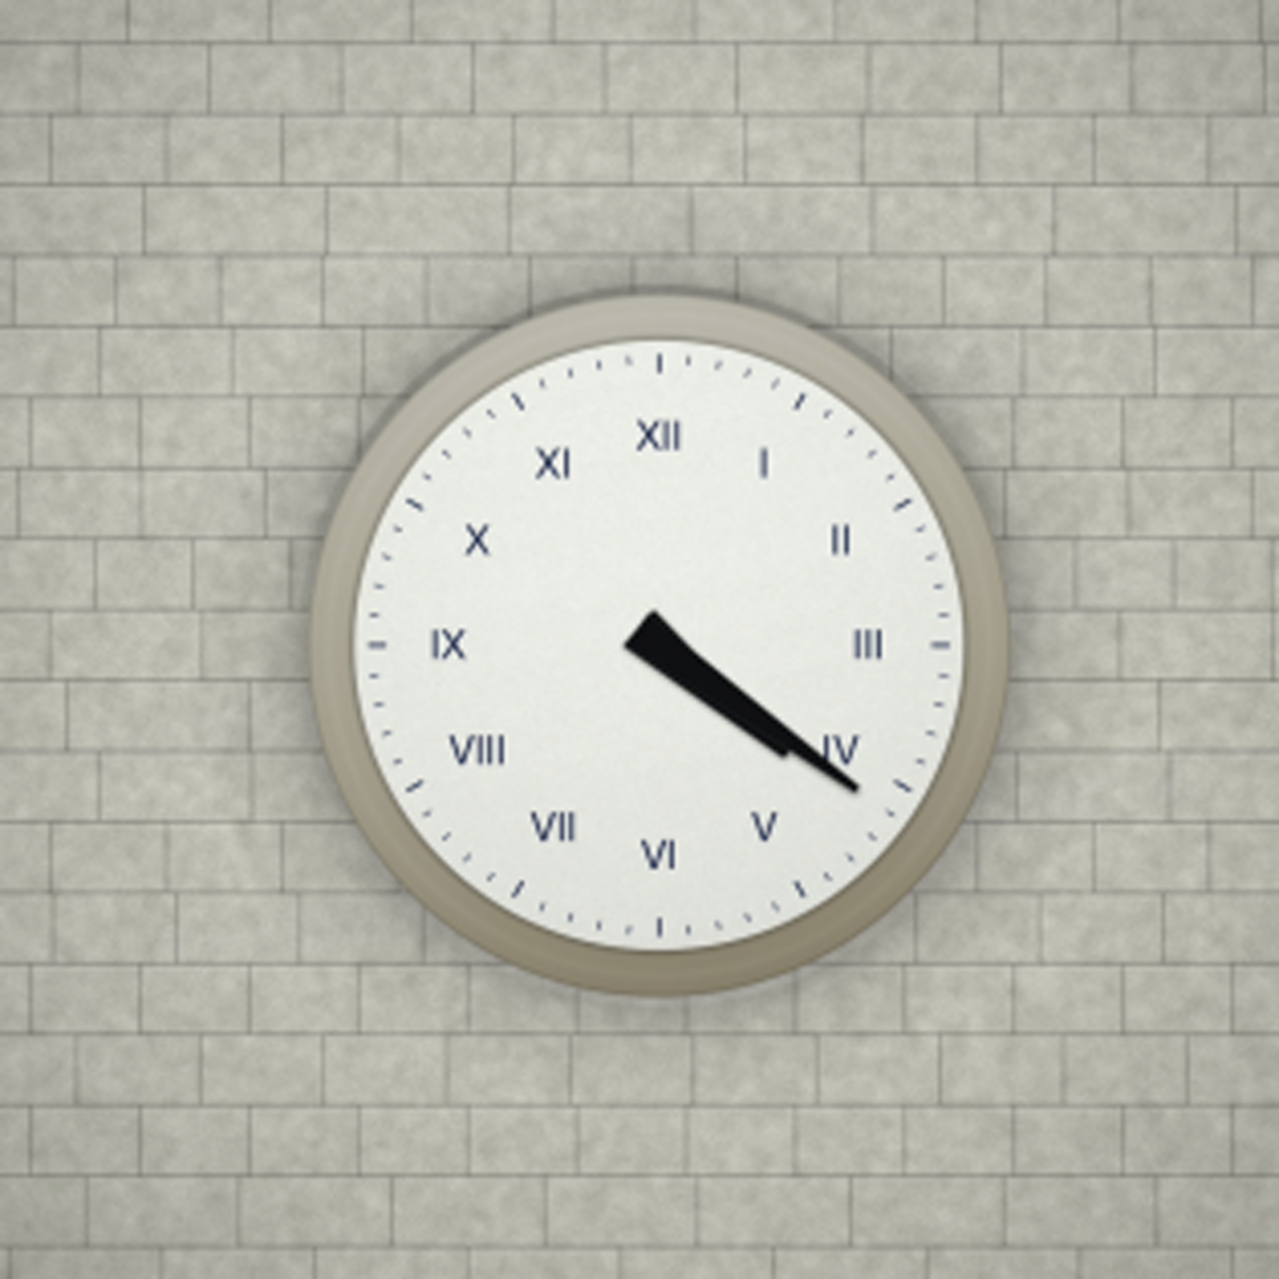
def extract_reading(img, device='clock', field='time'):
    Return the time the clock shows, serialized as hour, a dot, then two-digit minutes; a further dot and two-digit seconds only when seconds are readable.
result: 4.21
